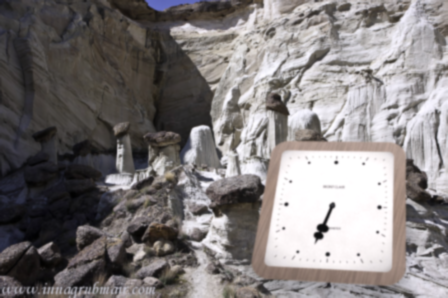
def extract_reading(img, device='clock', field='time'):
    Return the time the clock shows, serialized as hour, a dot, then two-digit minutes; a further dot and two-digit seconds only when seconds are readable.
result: 6.33
